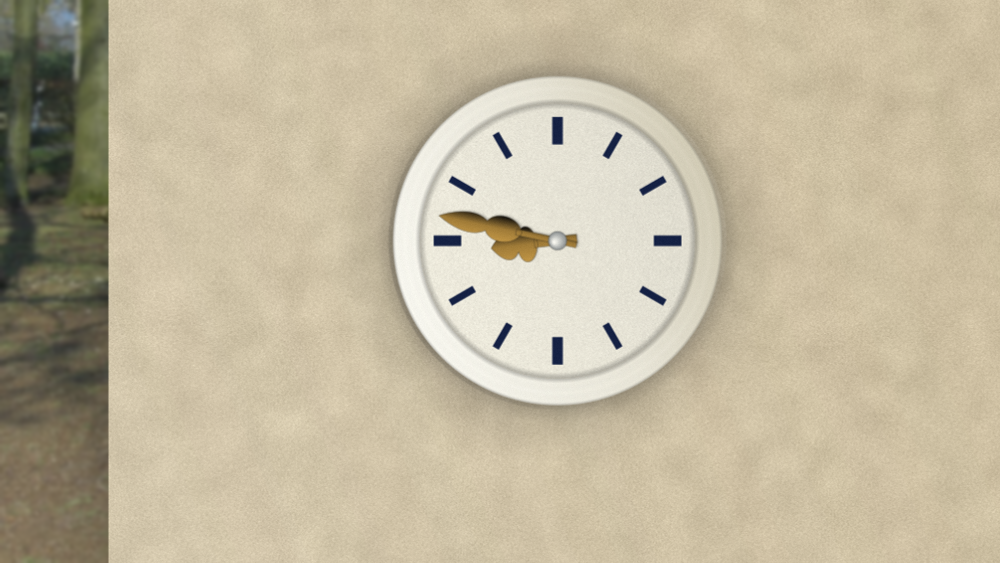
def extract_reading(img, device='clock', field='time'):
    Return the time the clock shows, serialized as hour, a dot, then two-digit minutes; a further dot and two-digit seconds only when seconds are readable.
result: 8.47
